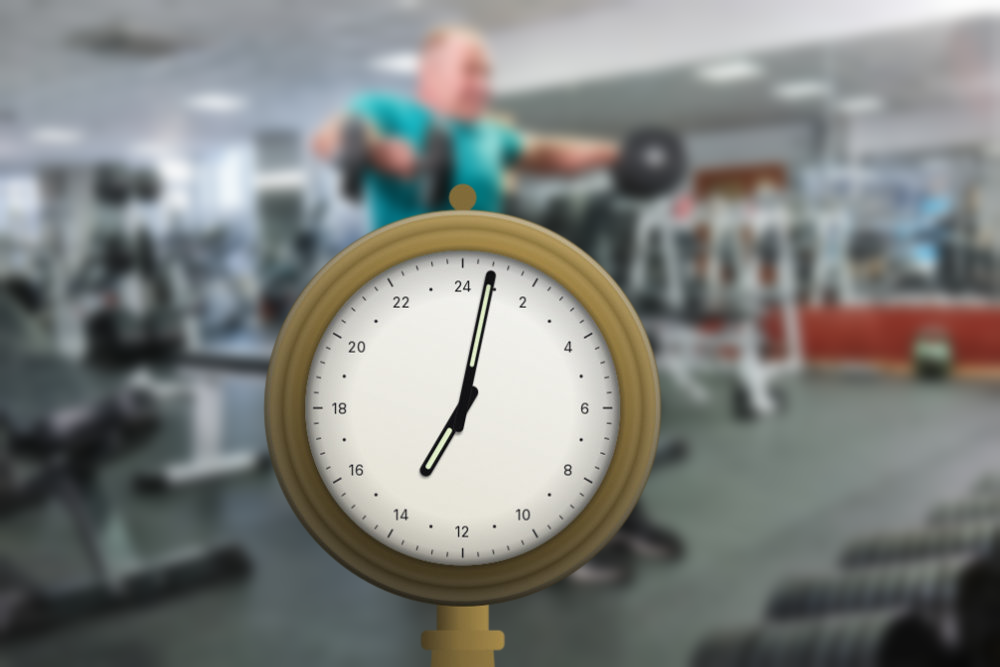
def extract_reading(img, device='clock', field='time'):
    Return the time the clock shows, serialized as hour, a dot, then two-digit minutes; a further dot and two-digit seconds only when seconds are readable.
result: 14.02
